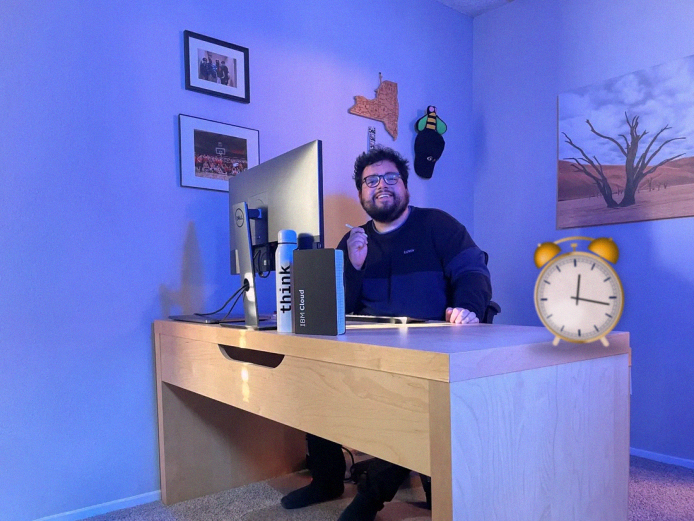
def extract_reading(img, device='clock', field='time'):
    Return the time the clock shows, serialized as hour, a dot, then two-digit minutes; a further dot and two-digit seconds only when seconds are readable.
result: 12.17
